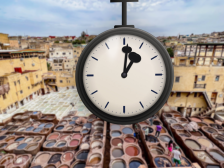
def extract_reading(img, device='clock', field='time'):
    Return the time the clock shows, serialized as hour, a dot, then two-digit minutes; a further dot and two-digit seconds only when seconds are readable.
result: 1.01
